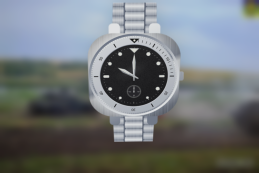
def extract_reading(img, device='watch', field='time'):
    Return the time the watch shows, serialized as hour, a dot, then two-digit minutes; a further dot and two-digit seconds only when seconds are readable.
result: 10.00
